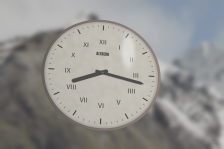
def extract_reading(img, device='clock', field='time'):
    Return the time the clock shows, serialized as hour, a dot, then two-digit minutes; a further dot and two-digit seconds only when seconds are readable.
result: 8.17
